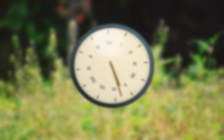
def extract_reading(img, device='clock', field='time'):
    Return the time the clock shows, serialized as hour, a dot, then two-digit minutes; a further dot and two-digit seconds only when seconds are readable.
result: 5.28
